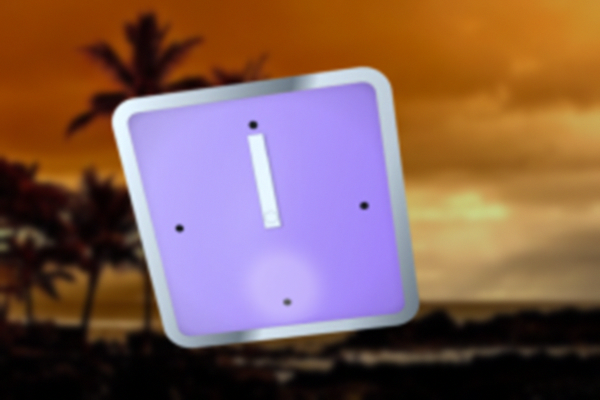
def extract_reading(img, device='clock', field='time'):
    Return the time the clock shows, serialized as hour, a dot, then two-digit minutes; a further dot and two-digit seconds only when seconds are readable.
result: 12.00
